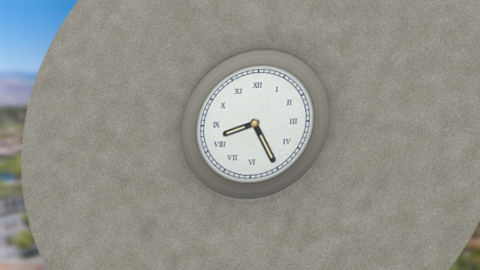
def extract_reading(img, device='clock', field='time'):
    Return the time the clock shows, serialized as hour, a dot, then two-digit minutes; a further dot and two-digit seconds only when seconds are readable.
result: 8.25
